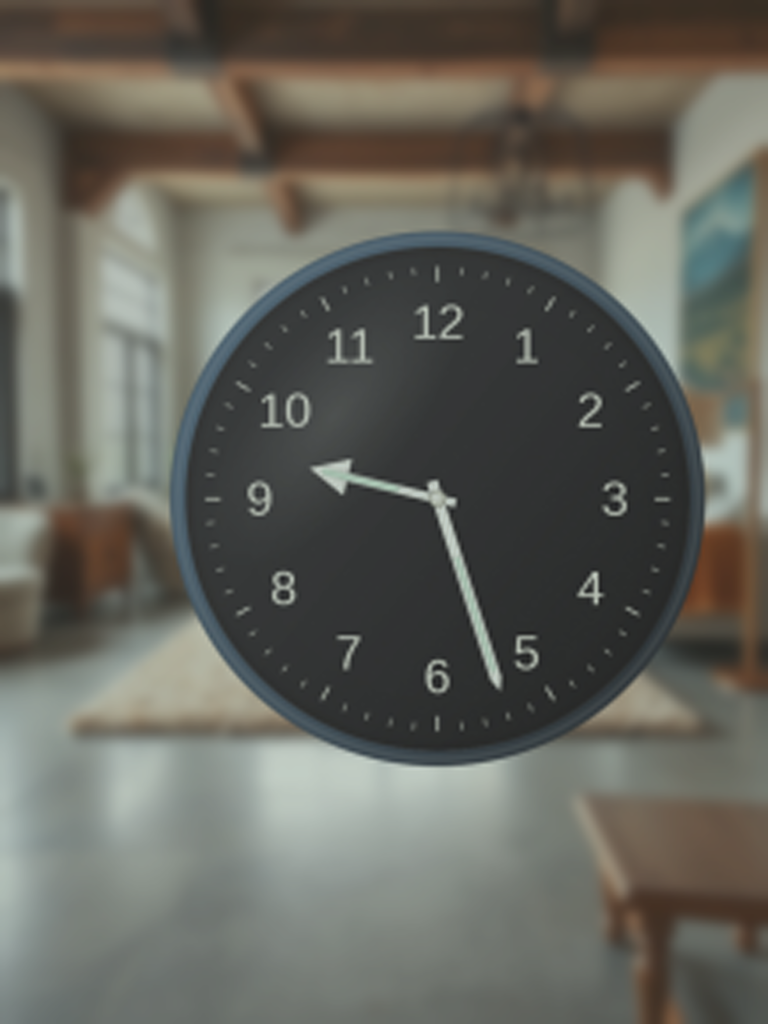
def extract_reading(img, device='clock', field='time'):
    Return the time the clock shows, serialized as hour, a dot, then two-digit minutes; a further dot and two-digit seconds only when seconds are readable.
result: 9.27
